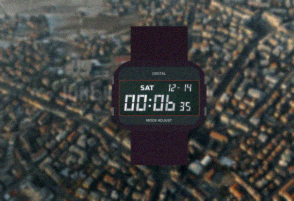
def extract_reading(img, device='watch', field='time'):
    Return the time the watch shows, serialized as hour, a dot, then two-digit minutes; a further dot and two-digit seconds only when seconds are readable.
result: 0.06.35
